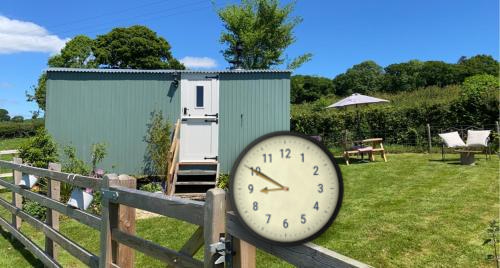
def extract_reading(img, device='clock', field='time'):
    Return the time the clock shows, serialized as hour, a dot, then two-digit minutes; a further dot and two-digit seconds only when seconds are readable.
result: 8.50
